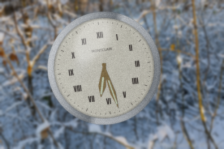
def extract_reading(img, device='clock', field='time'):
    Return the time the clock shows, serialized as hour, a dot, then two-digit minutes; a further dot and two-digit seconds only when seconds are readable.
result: 6.28
